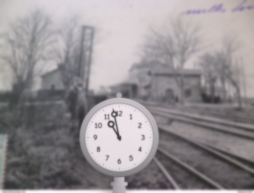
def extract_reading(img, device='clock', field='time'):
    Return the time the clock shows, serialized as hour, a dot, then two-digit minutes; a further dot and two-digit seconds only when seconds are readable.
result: 10.58
